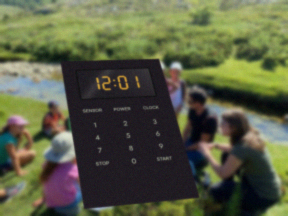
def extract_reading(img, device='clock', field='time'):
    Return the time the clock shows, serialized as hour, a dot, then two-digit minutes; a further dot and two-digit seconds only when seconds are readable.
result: 12.01
